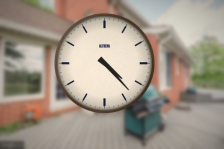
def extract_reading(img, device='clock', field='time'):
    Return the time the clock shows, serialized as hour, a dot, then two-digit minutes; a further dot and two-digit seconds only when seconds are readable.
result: 4.23
